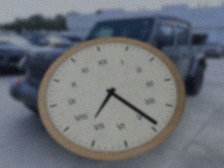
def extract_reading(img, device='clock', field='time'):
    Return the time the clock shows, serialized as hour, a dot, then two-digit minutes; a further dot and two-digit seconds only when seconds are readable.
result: 7.24
